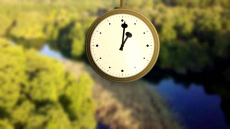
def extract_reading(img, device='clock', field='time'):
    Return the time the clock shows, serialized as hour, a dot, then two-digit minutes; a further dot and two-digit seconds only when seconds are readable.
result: 1.01
